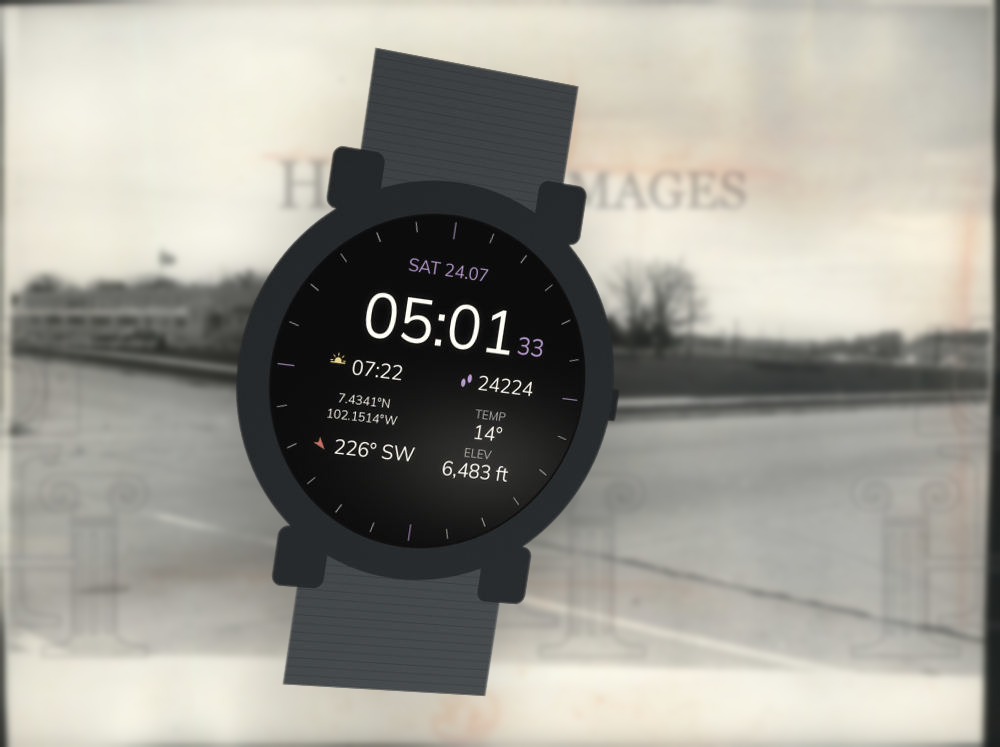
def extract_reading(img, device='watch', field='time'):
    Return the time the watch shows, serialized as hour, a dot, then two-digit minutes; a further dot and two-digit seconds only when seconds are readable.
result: 5.01.33
